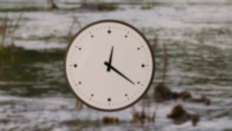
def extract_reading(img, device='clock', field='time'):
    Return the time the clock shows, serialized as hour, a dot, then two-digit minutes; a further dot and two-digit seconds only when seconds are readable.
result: 12.21
